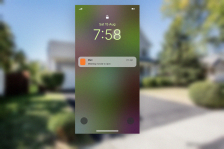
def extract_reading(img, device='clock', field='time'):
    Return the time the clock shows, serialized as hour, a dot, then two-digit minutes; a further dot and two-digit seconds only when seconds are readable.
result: 7.58
